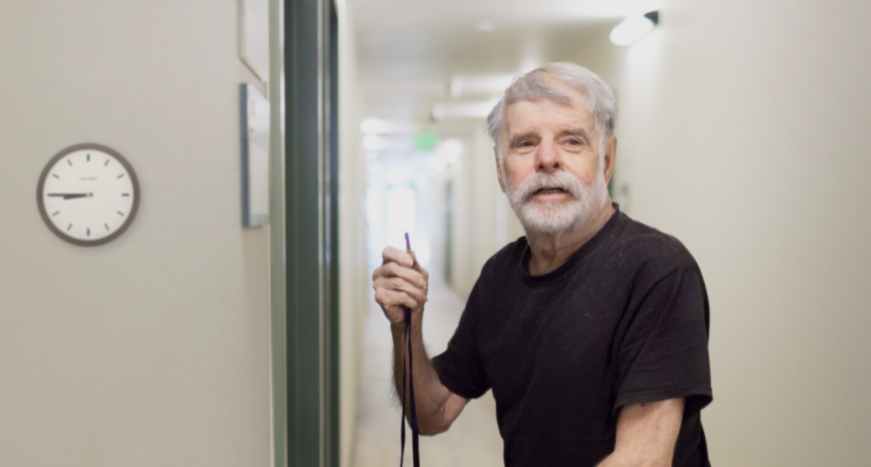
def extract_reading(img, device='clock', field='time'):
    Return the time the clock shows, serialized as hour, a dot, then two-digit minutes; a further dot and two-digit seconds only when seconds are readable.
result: 8.45
